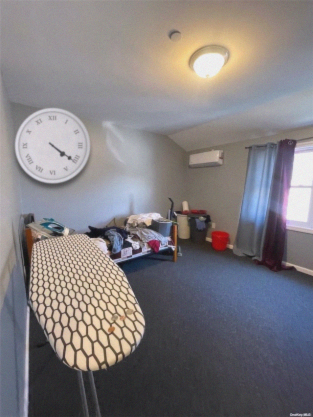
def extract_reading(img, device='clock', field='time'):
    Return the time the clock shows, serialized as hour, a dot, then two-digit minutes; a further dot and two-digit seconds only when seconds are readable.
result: 4.21
